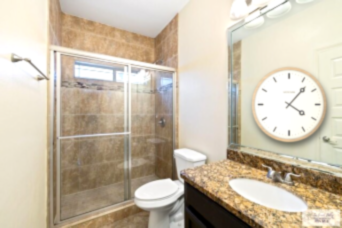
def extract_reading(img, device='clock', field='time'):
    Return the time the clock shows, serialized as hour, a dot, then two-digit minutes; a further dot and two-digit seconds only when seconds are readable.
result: 4.07
